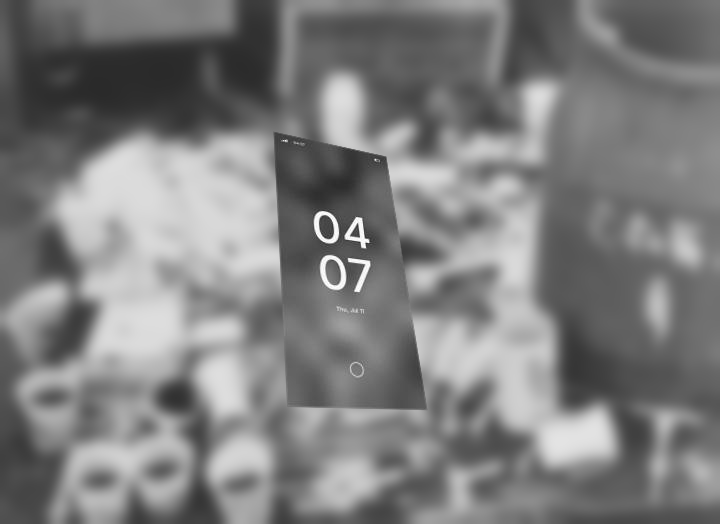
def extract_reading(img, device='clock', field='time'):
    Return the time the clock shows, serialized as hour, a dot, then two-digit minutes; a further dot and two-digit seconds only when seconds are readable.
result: 4.07
